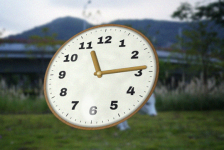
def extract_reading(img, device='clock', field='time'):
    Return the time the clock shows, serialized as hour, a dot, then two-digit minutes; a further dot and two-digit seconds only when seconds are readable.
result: 11.14
